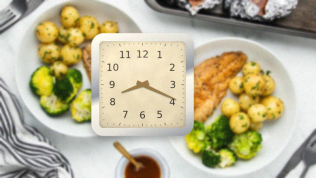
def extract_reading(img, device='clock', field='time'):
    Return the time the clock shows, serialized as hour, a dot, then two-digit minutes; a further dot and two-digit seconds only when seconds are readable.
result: 8.19
